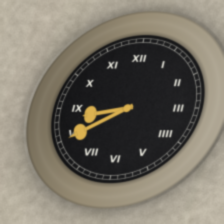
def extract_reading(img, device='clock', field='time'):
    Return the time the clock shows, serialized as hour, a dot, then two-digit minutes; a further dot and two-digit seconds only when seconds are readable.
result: 8.40
